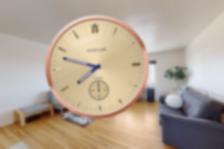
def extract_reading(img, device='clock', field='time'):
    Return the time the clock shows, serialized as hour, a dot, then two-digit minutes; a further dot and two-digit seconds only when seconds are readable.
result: 7.48
